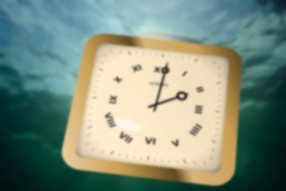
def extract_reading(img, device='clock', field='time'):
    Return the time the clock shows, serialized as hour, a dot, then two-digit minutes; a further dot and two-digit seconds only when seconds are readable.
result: 2.01
